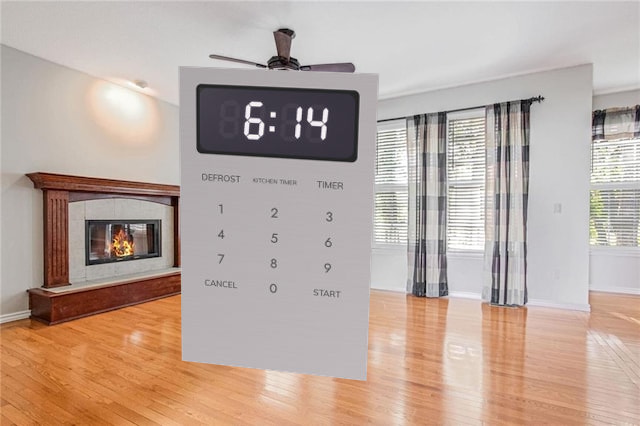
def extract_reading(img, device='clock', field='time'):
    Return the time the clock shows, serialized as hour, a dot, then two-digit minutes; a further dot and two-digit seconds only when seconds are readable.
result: 6.14
